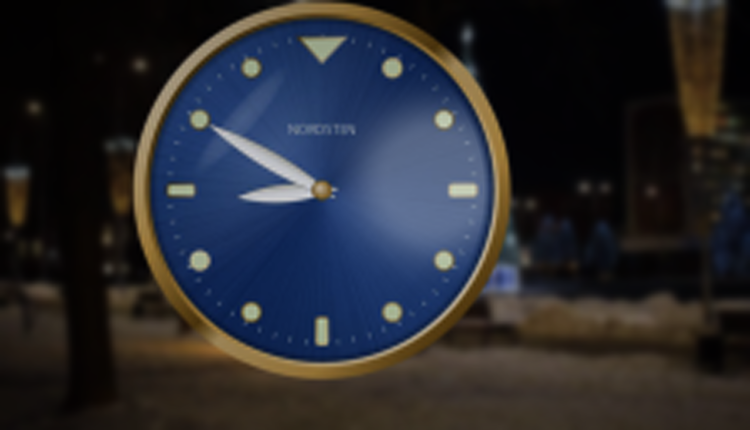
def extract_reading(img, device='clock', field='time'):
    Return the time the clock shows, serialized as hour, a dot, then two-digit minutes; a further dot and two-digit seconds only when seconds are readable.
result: 8.50
